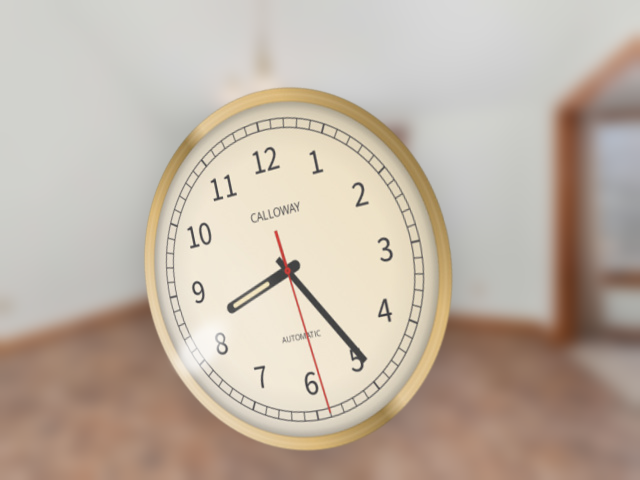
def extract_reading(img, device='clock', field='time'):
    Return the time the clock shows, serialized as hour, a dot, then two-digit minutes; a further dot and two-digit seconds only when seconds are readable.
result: 8.24.29
